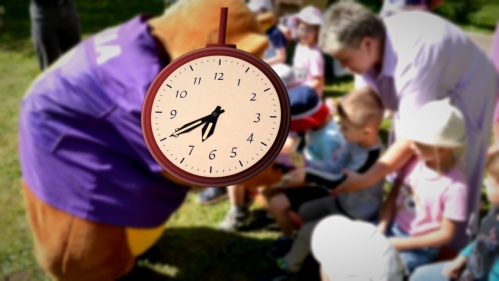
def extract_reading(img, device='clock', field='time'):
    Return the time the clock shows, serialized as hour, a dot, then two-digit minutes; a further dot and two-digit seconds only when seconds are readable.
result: 6.40
